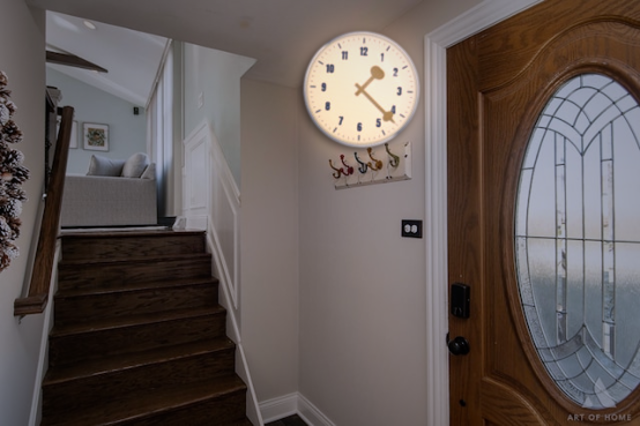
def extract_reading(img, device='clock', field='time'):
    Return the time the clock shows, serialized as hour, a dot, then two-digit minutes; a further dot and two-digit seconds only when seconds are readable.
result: 1.22
